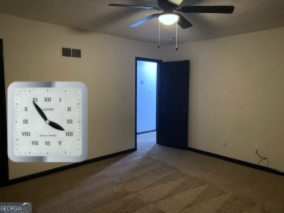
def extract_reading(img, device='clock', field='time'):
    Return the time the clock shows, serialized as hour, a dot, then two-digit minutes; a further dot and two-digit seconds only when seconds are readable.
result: 3.54
